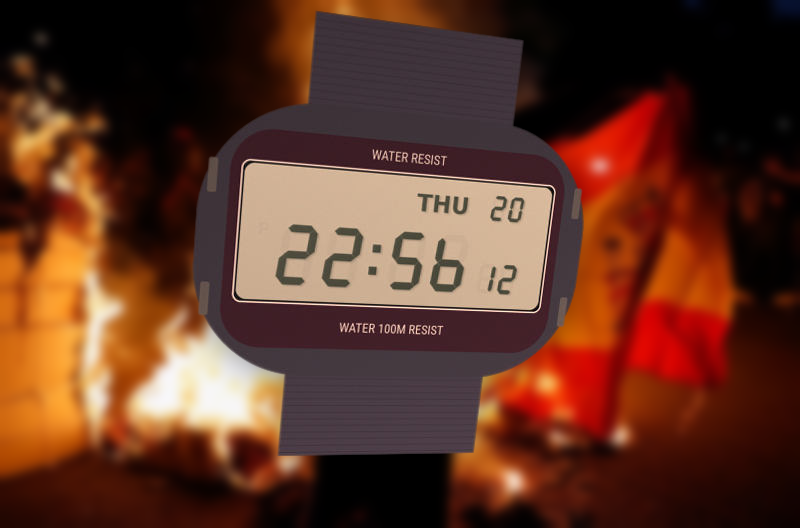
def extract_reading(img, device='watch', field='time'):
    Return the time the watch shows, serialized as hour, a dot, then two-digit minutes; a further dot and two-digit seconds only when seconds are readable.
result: 22.56.12
